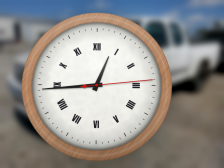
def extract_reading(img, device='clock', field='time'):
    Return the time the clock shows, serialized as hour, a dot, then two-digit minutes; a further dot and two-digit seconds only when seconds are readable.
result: 12.44.14
